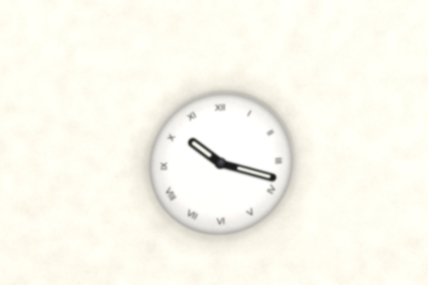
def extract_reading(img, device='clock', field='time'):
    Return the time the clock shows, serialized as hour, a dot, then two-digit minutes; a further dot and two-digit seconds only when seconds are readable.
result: 10.18
